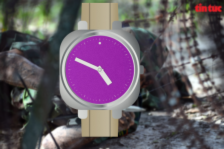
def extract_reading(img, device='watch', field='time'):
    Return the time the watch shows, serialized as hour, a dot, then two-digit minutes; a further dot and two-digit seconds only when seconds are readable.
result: 4.49
